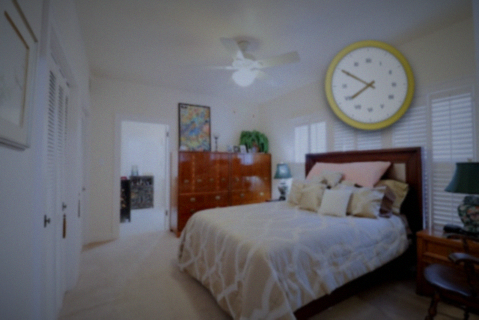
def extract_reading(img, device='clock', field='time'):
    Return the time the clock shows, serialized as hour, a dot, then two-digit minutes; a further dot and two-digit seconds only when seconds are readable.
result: 7.50
